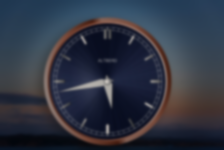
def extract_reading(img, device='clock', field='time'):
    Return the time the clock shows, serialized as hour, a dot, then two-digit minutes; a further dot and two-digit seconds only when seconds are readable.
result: 5.43
